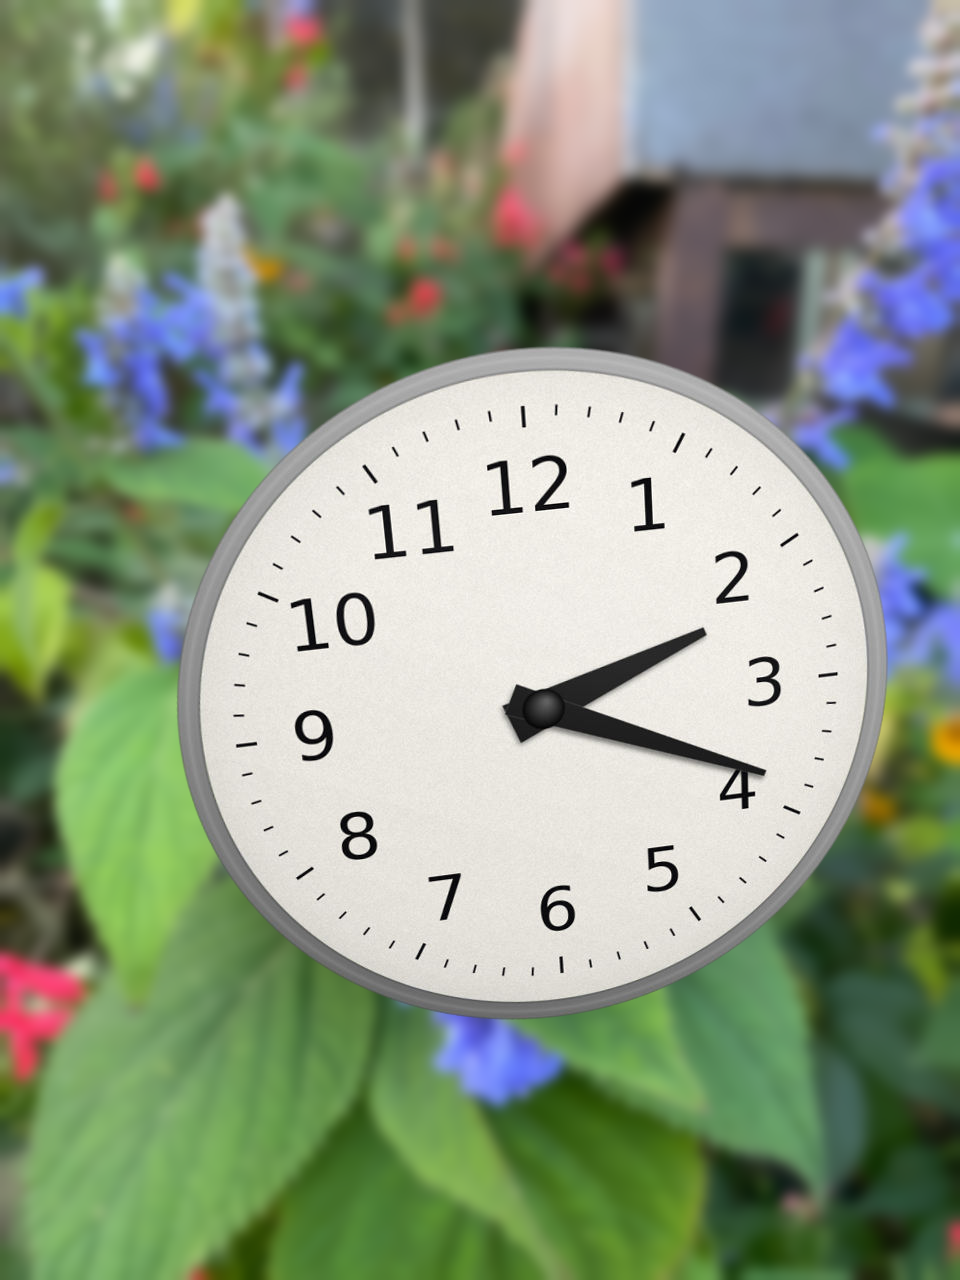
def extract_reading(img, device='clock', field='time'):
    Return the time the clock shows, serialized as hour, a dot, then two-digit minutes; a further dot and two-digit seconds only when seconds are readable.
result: 2.19
